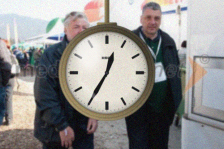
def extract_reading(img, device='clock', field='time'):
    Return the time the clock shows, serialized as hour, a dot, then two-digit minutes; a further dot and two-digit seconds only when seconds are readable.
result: 12.35
